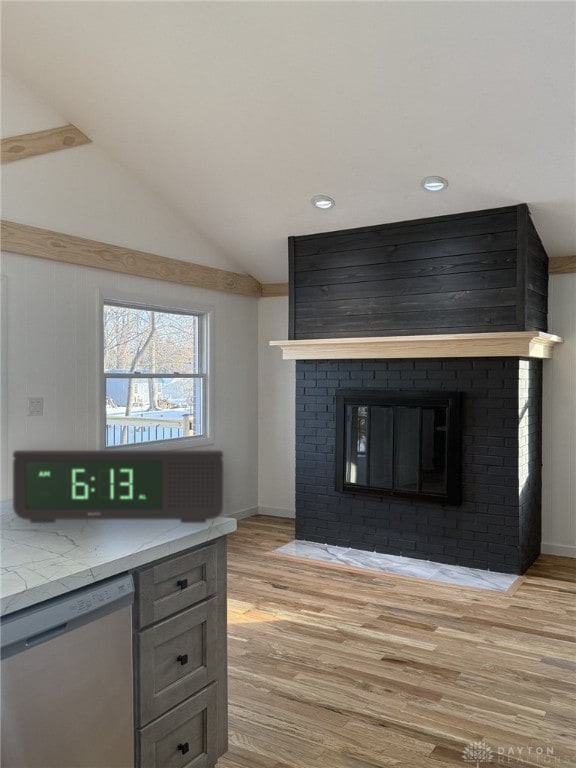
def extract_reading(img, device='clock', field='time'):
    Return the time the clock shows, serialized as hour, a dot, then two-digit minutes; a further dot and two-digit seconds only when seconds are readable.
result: 6.13
